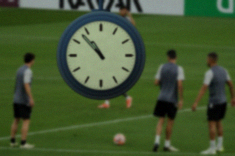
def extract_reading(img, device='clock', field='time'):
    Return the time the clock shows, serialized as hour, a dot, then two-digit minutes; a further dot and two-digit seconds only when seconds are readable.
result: 10.53
